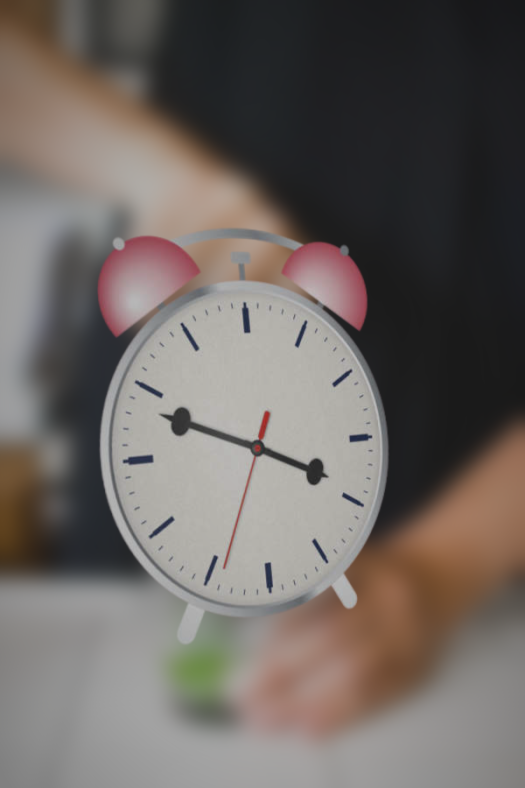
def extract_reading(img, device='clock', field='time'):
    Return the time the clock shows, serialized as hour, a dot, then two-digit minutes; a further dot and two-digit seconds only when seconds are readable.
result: 3.48.34
